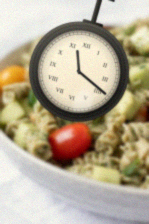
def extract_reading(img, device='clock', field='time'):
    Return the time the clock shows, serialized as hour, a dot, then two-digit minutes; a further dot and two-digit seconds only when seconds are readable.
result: 11.19
